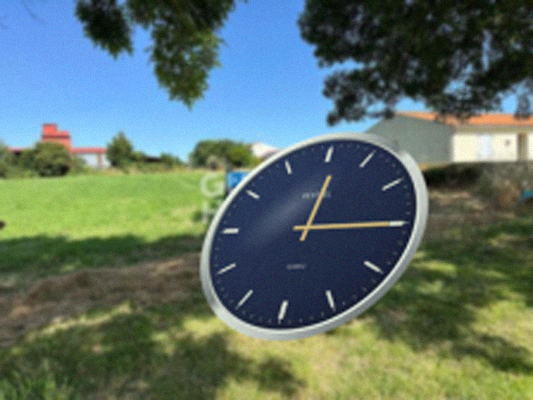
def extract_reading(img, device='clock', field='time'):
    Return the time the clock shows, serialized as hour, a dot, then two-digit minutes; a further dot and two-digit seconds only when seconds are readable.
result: 12.15
